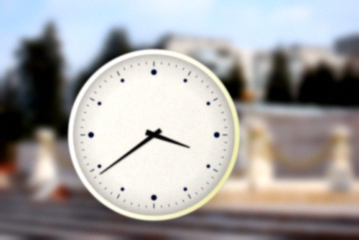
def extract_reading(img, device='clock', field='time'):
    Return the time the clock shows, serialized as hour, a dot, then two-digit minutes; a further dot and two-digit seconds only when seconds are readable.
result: 3.39
